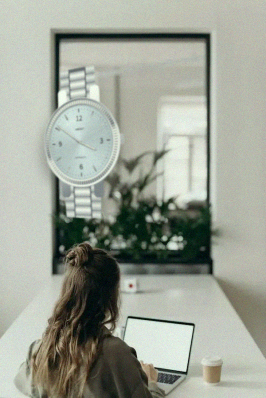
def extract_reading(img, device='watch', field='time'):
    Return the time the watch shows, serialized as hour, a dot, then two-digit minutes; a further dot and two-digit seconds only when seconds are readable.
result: 3.51
